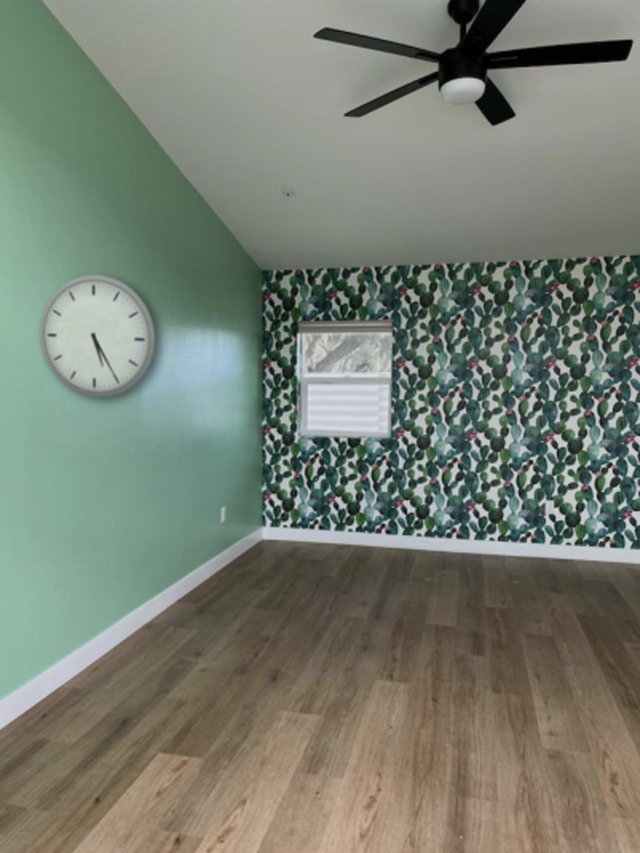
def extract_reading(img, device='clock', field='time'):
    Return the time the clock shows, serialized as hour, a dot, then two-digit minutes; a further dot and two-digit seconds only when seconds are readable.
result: 5.25
